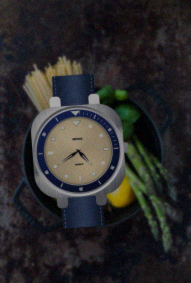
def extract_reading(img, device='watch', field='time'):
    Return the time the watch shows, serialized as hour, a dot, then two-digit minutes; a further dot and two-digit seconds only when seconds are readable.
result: 4.40
